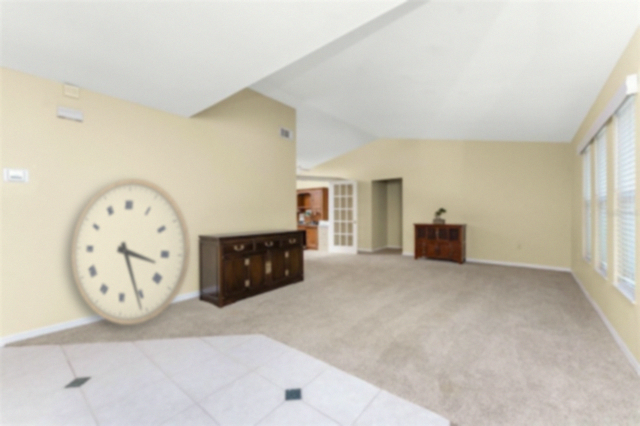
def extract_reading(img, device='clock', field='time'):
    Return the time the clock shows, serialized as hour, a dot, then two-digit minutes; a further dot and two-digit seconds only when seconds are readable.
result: 3.26
